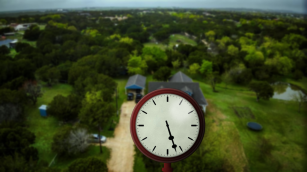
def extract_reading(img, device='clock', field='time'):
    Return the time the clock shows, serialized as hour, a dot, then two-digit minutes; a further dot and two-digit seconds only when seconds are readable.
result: 5.27
